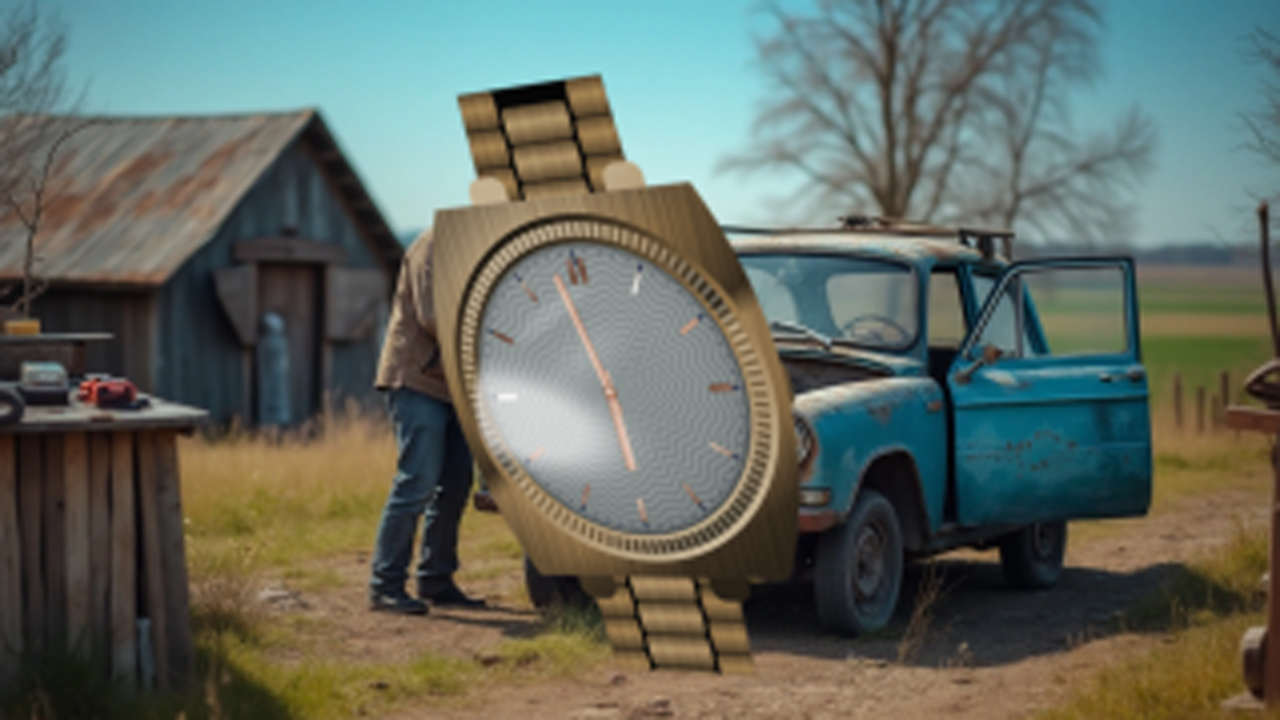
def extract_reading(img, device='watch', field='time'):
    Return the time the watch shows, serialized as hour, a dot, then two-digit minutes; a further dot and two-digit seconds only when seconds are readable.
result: 5.58
